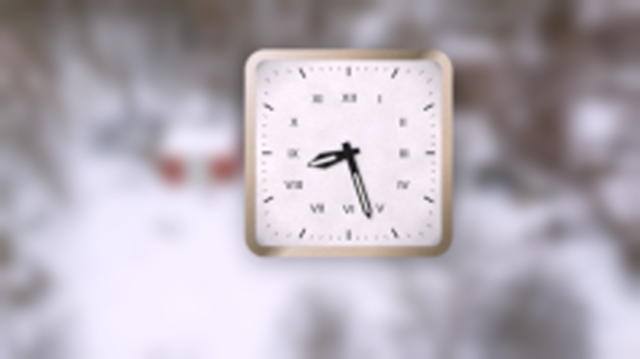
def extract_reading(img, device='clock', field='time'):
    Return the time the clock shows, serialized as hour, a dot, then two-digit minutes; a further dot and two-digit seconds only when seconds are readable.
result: 8.27
